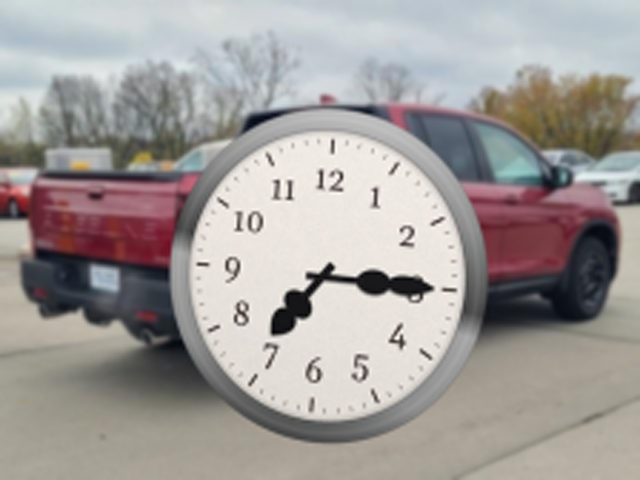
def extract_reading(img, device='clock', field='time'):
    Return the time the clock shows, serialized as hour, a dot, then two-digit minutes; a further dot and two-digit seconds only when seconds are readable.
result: 7.15
